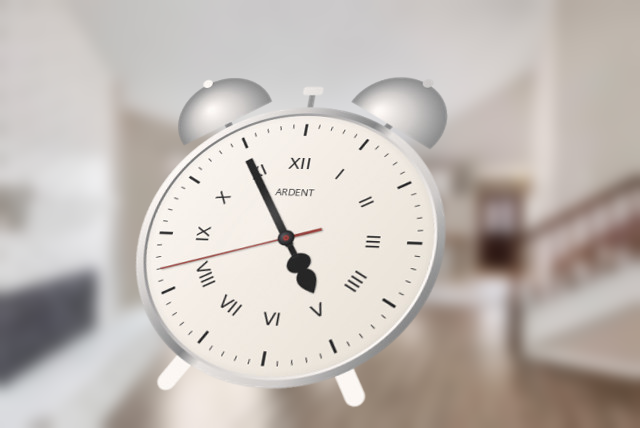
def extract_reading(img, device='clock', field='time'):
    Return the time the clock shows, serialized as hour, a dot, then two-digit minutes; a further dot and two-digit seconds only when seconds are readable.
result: 4.54.42
